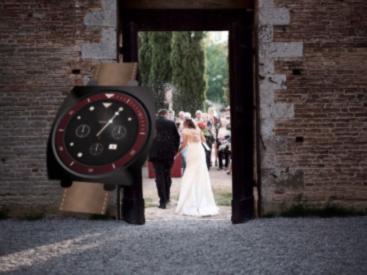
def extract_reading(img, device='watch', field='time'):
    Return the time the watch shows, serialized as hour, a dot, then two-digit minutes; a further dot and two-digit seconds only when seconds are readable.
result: 1.05
